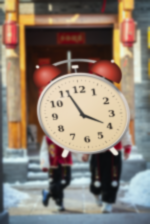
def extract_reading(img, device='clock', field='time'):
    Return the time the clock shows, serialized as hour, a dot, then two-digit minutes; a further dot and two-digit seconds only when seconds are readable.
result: 3.56
